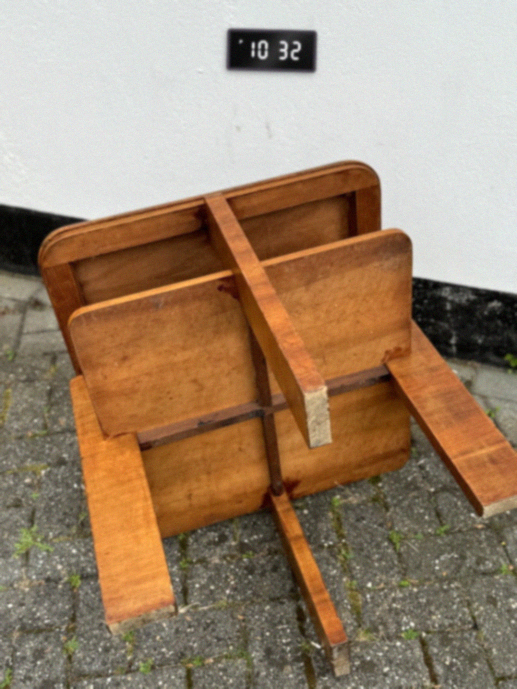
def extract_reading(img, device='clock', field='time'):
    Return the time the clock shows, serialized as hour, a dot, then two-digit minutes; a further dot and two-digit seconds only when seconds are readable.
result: 10.32
